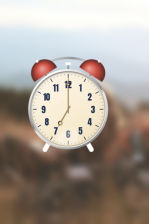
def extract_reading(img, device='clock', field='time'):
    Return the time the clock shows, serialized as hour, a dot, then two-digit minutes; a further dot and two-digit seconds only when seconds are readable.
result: 7.00
